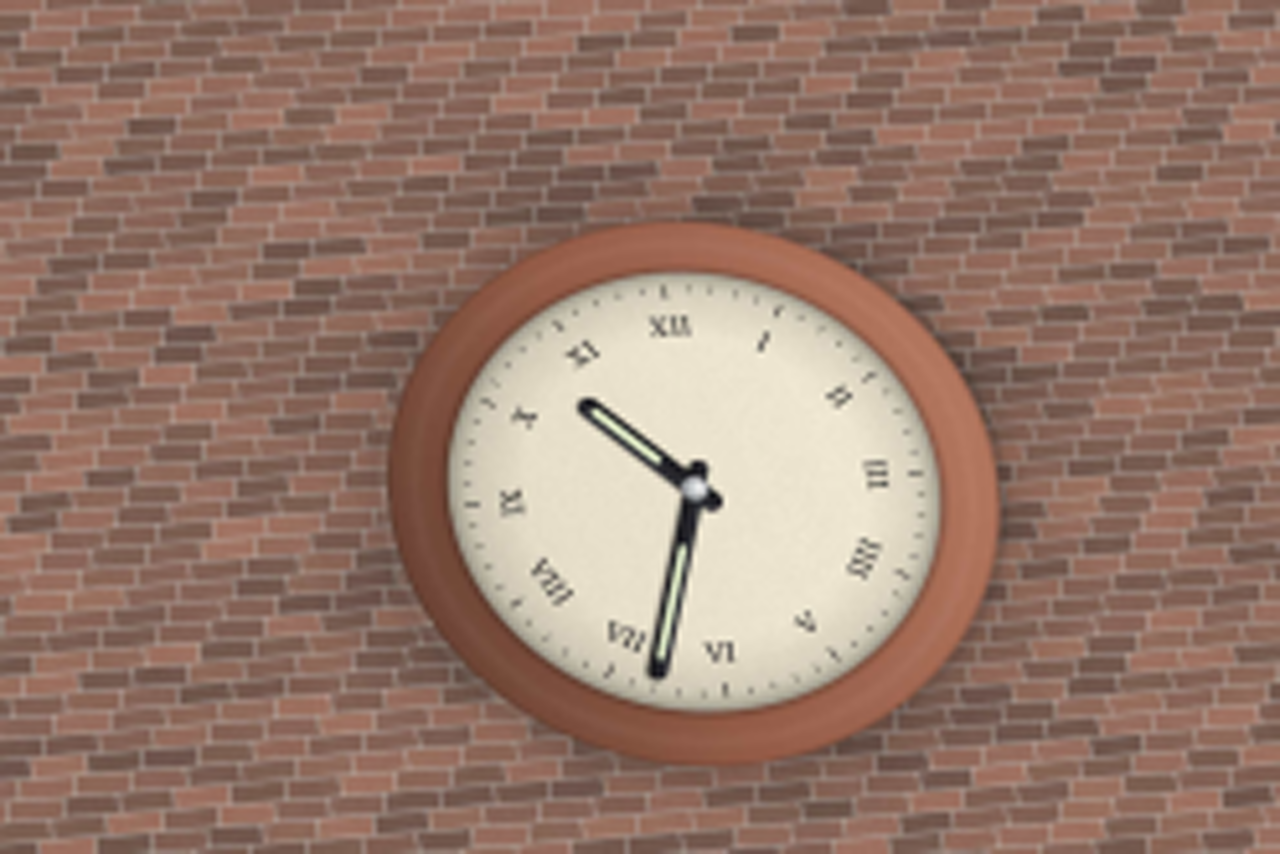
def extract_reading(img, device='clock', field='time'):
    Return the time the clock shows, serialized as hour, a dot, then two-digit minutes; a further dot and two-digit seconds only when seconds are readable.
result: 10.33
